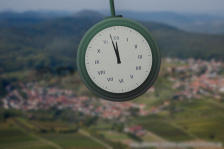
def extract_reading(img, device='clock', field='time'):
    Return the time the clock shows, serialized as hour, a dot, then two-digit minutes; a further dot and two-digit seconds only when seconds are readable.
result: 11.58
